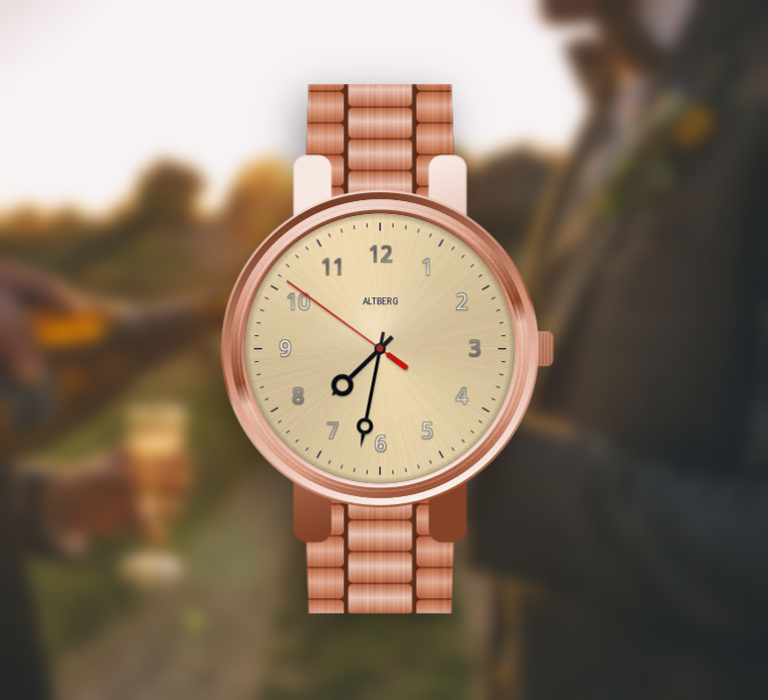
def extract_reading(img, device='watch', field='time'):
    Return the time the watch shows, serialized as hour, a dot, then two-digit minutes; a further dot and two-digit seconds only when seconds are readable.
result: 7.31.51
